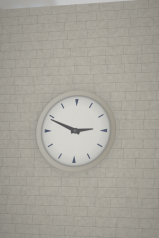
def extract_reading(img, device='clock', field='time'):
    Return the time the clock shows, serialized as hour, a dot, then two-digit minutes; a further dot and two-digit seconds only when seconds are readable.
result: 2.49
